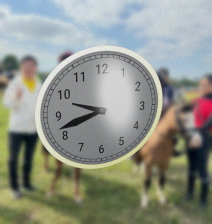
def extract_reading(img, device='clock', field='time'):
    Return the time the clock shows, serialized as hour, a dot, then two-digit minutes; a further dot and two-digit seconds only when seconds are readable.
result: 9.42
